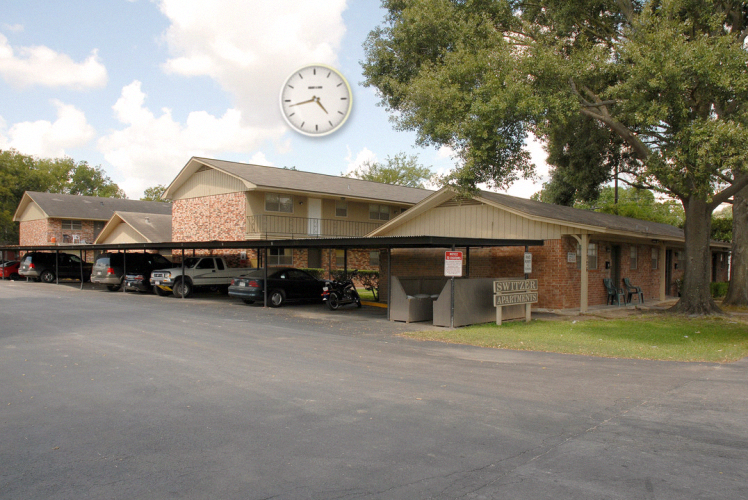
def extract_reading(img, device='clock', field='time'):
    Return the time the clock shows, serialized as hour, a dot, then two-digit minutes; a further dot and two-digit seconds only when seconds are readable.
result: 4.43
